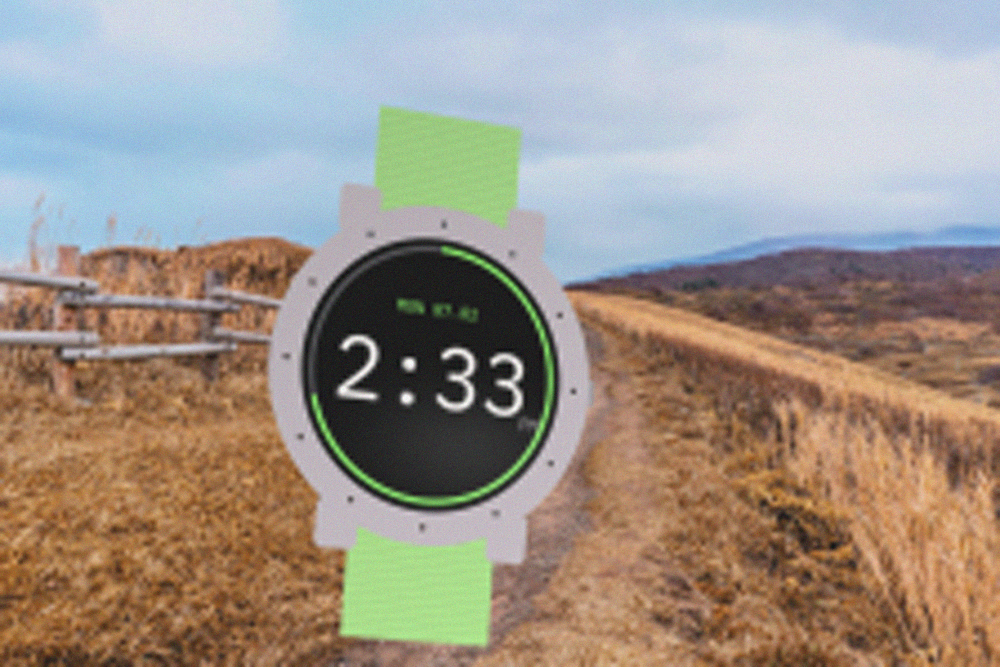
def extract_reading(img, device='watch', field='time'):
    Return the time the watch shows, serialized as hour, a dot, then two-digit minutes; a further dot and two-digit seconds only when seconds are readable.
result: 2.33
